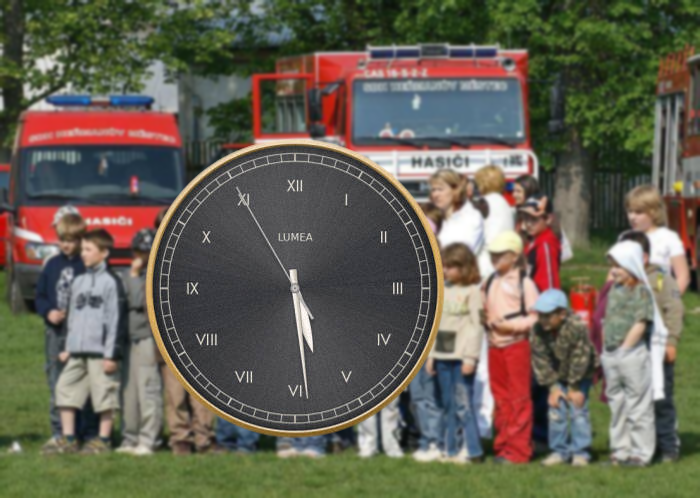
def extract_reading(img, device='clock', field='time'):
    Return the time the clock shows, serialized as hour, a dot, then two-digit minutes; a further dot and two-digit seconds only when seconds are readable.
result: 5.28.55
